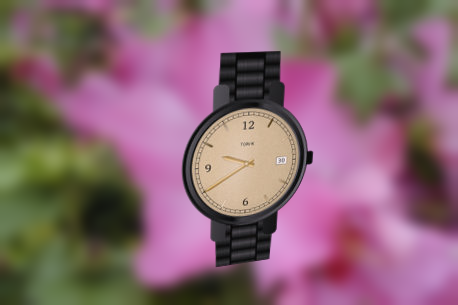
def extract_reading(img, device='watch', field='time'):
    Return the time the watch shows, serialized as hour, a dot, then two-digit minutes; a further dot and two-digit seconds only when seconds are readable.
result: 9.40
